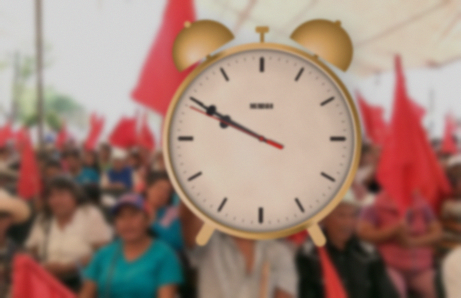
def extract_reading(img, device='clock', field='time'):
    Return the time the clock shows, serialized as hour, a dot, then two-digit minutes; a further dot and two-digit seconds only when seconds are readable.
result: 9.49.49
